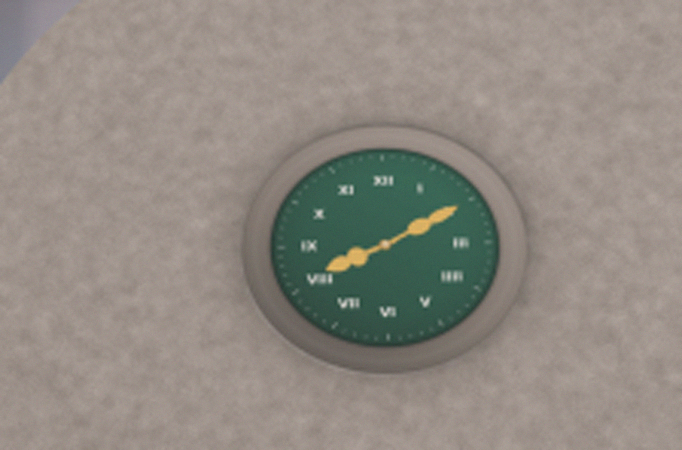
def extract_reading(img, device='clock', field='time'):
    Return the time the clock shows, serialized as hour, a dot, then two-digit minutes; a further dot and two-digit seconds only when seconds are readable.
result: 8.10
